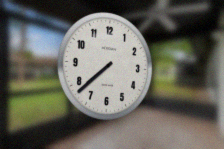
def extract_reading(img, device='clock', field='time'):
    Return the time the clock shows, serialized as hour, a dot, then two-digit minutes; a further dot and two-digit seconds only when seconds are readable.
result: 7.38
